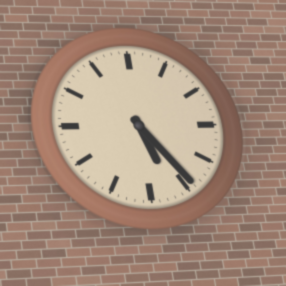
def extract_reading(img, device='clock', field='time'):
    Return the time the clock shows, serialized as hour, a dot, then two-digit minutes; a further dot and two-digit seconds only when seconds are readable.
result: 5.24
